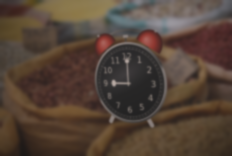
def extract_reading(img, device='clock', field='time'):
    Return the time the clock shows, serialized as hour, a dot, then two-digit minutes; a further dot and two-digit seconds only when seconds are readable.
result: 9.00
